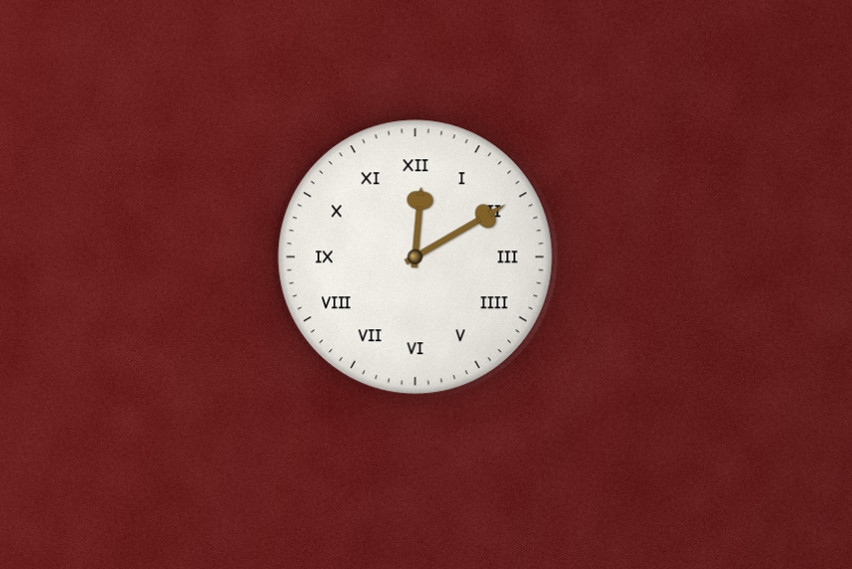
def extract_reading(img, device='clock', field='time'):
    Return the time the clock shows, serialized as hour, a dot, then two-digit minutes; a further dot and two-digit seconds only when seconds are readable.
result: 12.10
